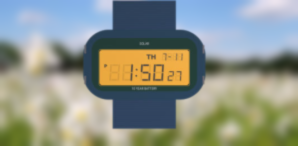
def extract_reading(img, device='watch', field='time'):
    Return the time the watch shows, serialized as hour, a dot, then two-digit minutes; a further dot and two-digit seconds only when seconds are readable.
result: 1.50.27
